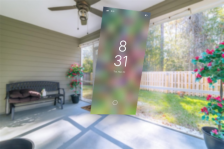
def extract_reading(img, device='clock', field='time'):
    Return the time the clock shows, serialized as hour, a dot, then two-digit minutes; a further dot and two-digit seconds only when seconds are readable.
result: 8.31
